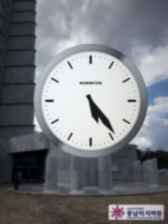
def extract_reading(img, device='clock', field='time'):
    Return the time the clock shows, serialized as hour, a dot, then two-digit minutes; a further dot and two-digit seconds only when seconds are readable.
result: 5.24
